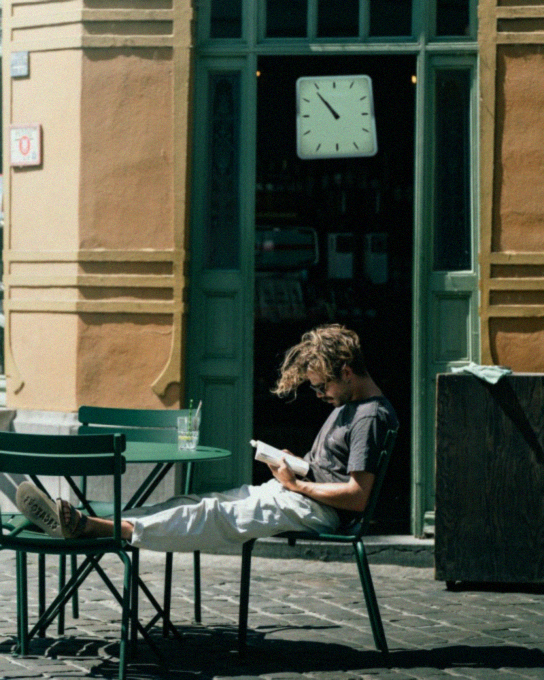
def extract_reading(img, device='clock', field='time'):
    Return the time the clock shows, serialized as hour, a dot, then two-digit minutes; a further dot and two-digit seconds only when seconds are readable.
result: 10.54
